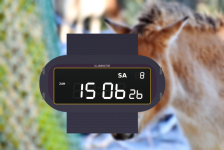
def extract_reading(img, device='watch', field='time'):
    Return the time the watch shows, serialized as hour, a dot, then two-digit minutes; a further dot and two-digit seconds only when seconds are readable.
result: 15.06.26
